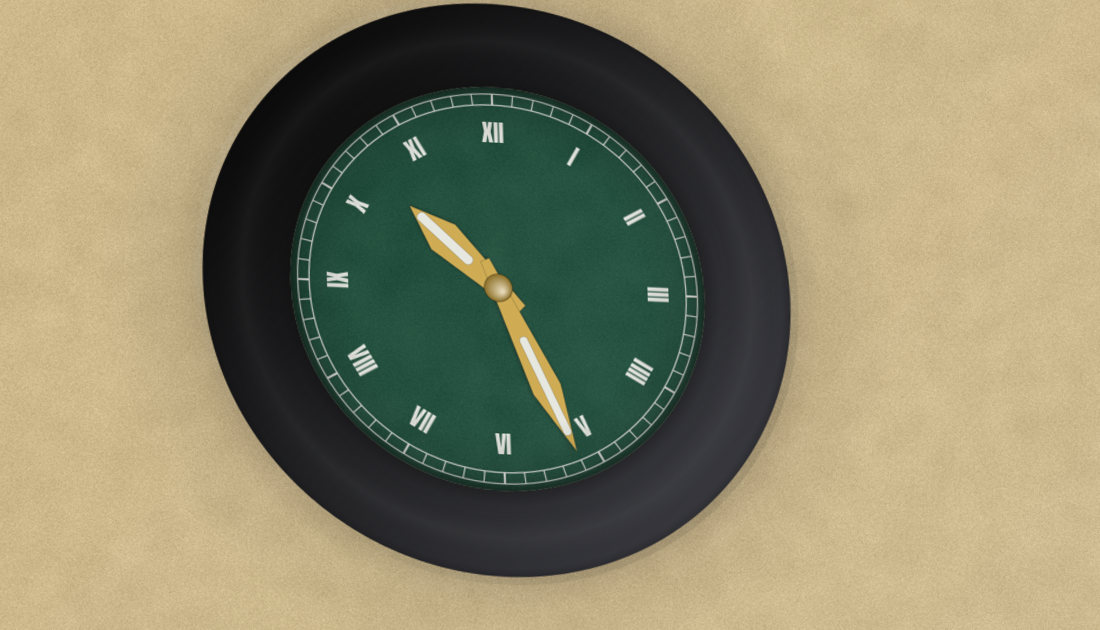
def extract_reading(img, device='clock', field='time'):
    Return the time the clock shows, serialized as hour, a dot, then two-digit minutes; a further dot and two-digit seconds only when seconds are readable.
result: 10.26
